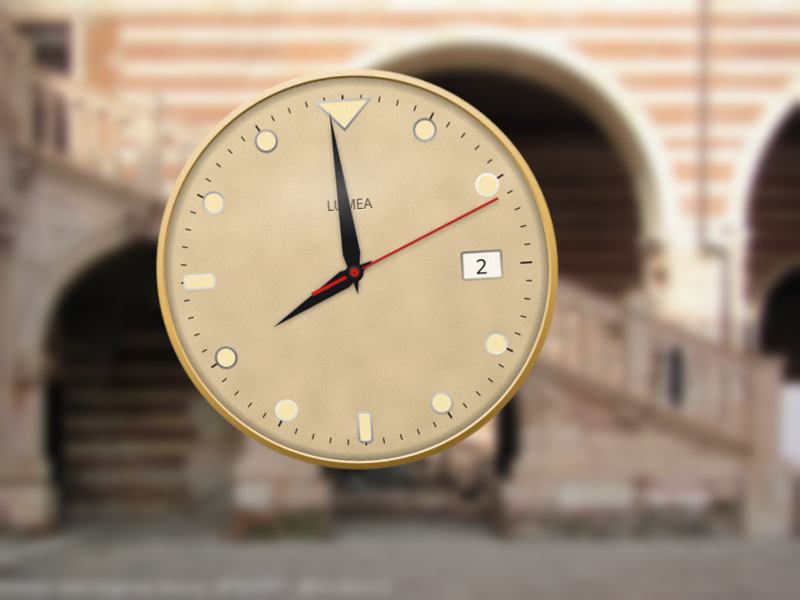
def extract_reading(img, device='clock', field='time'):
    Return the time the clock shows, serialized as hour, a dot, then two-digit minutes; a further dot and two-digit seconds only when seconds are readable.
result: 7.59.11
